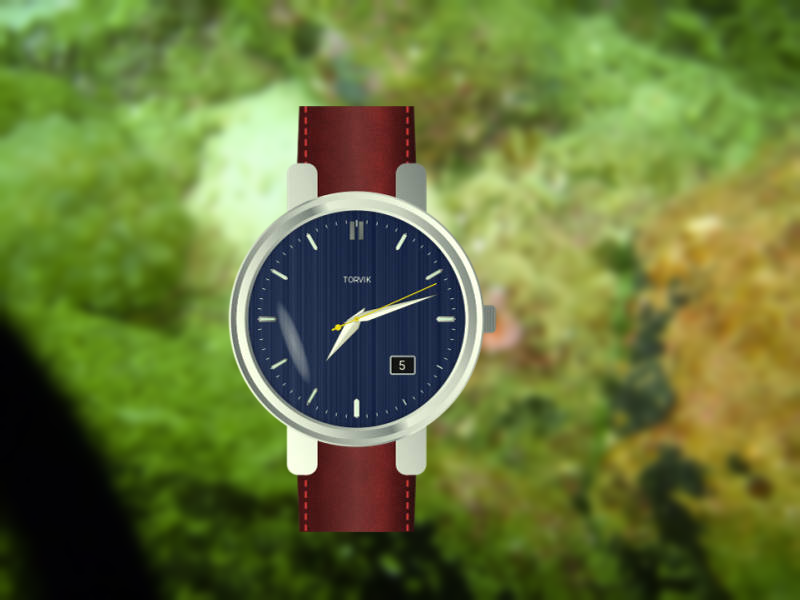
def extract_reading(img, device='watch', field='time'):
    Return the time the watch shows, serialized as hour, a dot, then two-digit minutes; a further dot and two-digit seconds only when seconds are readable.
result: 7.12.11
